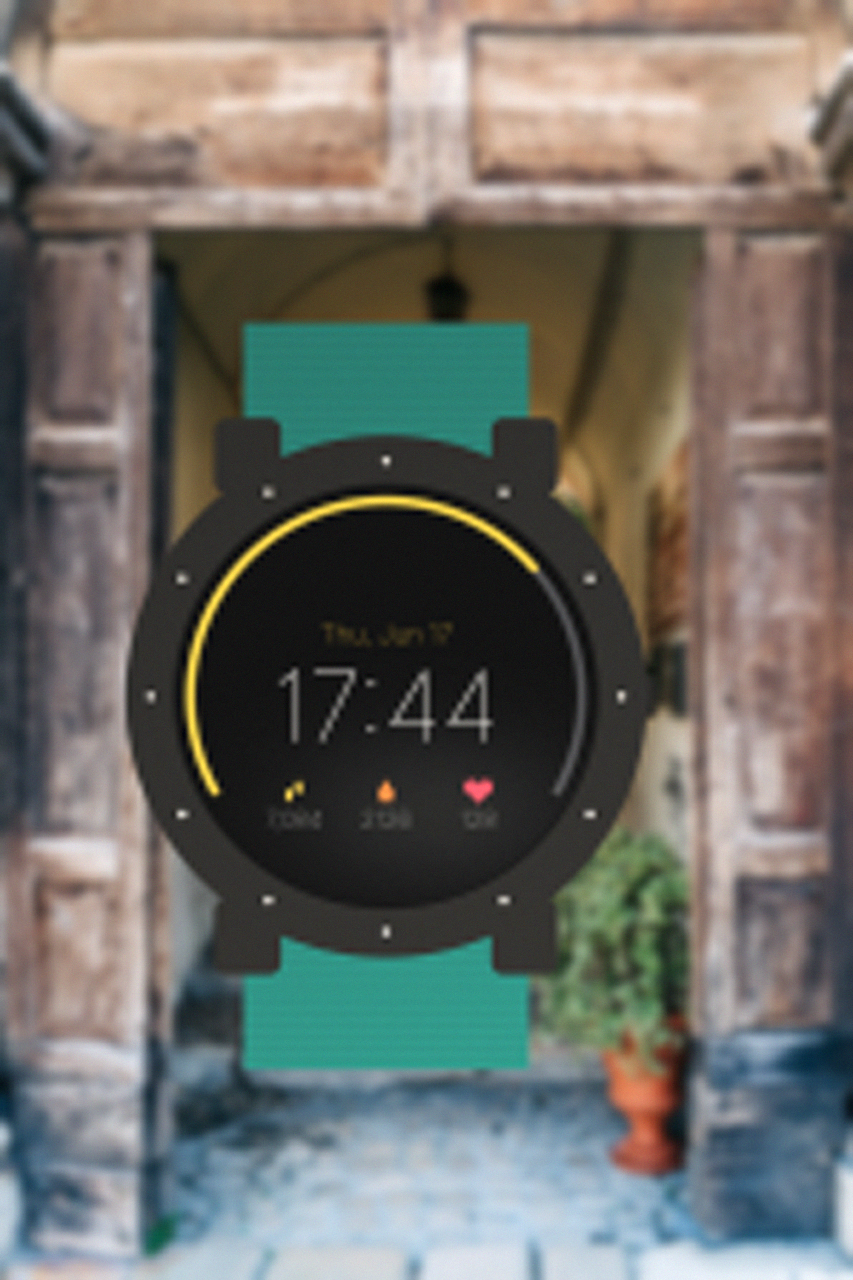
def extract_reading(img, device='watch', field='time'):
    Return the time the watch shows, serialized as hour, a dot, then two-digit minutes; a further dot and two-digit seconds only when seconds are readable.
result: 17.44
